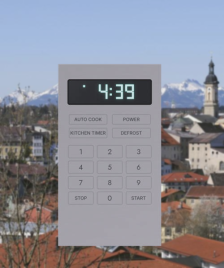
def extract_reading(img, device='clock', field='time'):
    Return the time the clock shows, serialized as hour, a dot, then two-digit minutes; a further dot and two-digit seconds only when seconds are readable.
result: 4.39
